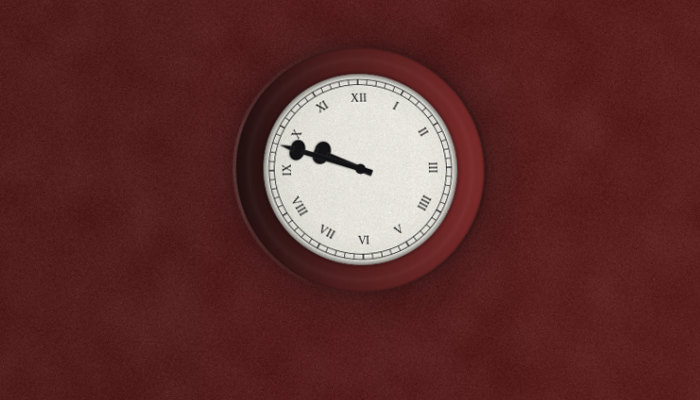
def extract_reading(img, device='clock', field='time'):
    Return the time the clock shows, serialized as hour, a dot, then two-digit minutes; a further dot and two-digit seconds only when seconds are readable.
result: 9.48
